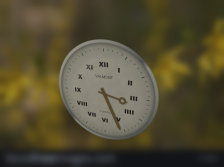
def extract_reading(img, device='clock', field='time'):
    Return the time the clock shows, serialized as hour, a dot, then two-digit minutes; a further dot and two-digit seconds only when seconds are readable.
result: 3.26
